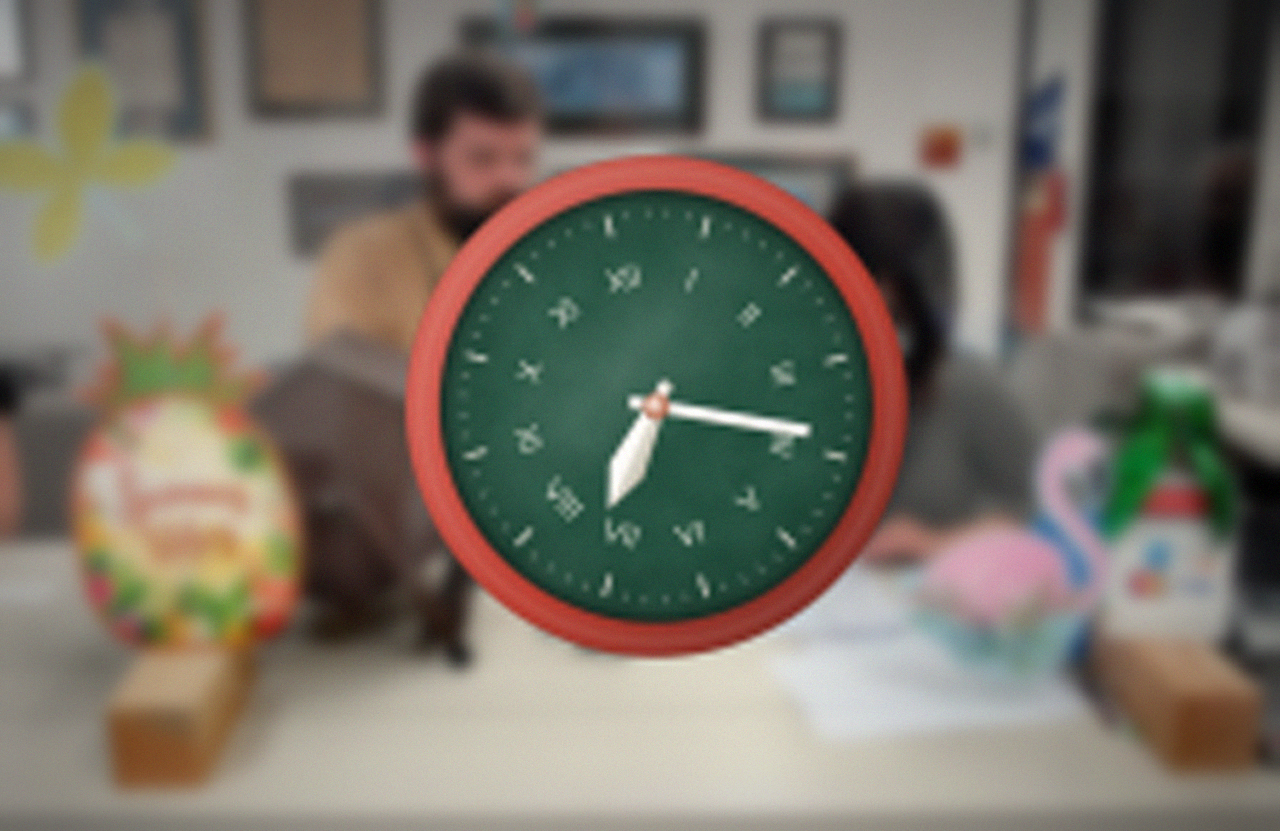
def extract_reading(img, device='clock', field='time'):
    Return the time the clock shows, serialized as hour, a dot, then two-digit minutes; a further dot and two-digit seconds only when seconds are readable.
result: 7.19
